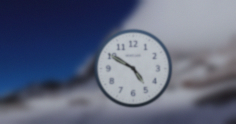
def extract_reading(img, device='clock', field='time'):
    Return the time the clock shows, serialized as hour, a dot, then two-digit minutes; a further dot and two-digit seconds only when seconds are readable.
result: 4.50
